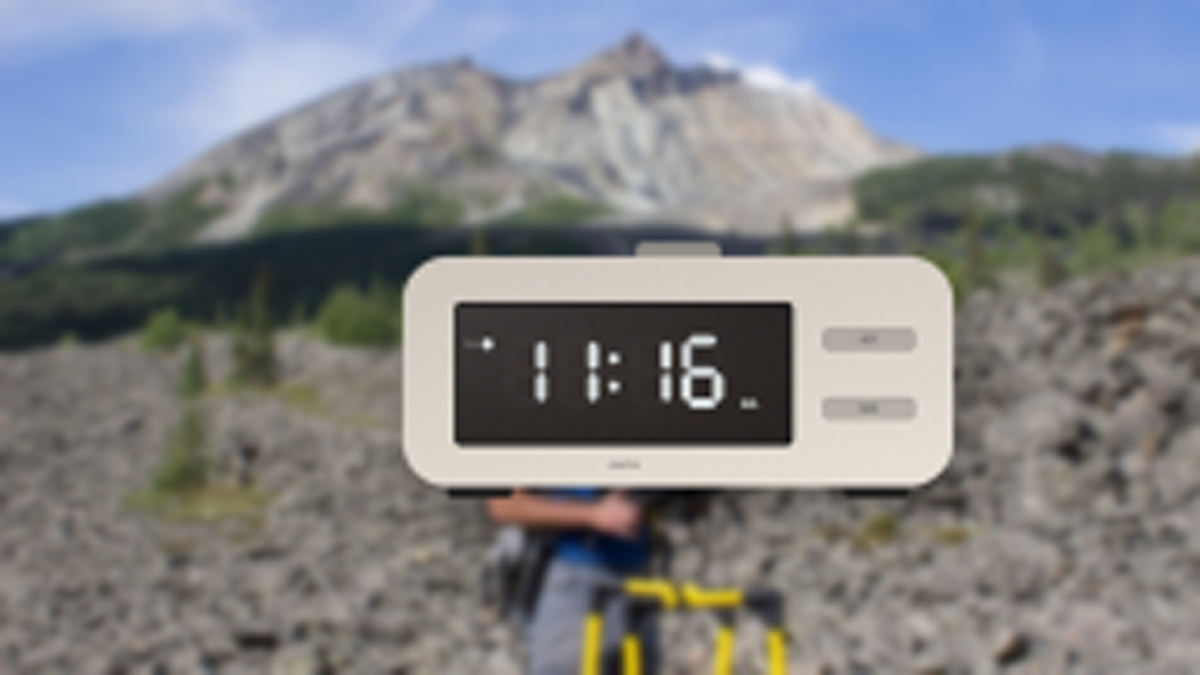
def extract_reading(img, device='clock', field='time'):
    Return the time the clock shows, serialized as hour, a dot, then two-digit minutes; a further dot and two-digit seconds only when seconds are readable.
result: 11.16
